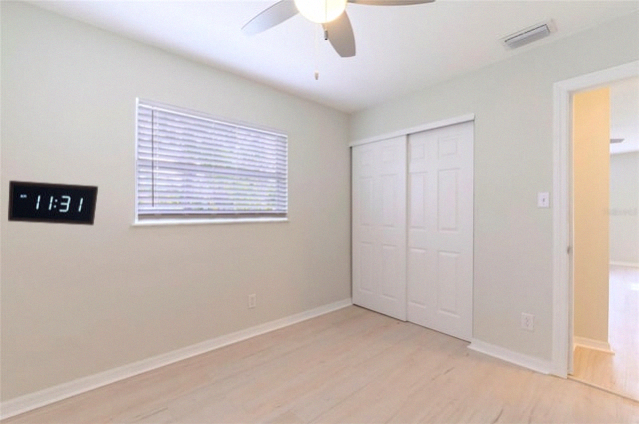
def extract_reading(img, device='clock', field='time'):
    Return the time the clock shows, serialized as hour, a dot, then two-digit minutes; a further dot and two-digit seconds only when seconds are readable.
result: 11.31
